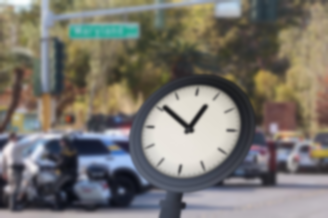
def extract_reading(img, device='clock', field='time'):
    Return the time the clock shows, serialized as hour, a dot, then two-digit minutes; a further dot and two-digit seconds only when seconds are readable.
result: 12.51
